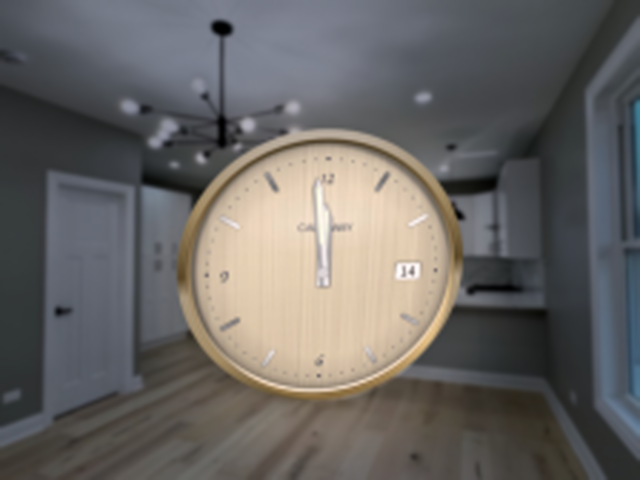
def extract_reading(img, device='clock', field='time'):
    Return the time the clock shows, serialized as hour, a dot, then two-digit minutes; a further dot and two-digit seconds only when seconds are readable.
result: 11.59
